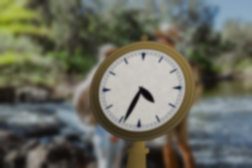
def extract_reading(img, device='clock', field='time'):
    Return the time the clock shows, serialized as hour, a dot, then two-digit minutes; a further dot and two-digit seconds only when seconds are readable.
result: 4.34
